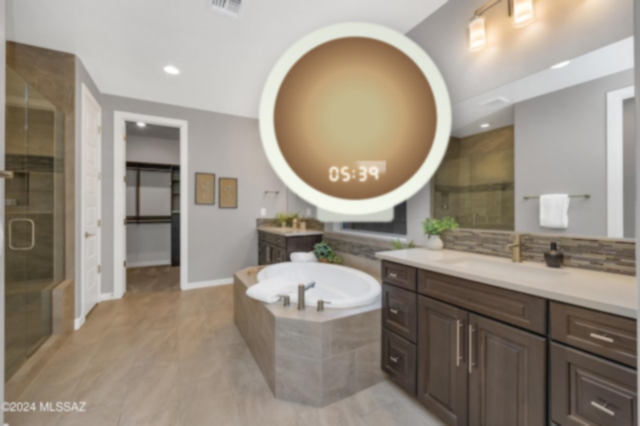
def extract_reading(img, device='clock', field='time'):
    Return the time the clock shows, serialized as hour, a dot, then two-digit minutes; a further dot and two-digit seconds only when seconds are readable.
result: 5.39
